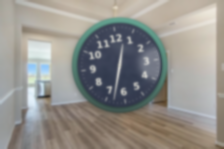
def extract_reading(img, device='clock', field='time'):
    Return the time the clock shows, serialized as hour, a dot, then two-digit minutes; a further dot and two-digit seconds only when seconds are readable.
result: 12.33
